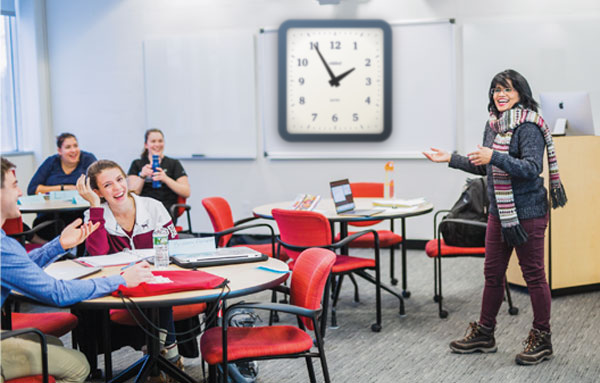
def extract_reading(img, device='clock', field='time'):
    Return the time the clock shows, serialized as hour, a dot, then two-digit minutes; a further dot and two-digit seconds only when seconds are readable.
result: 1.55
